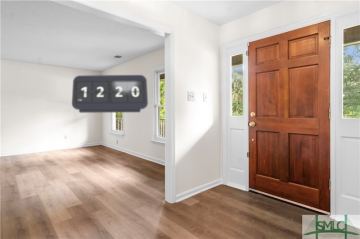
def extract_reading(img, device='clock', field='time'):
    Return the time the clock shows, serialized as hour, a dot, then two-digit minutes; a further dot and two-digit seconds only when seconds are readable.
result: 12.20
